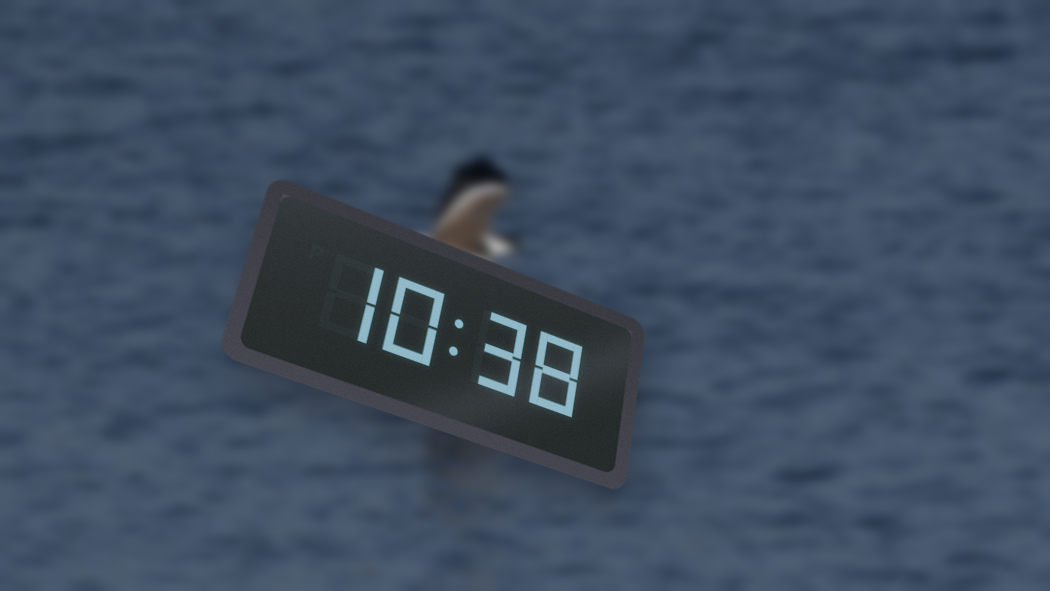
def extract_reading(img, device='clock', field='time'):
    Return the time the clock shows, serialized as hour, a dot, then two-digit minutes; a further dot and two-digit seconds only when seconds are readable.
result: 10.38
